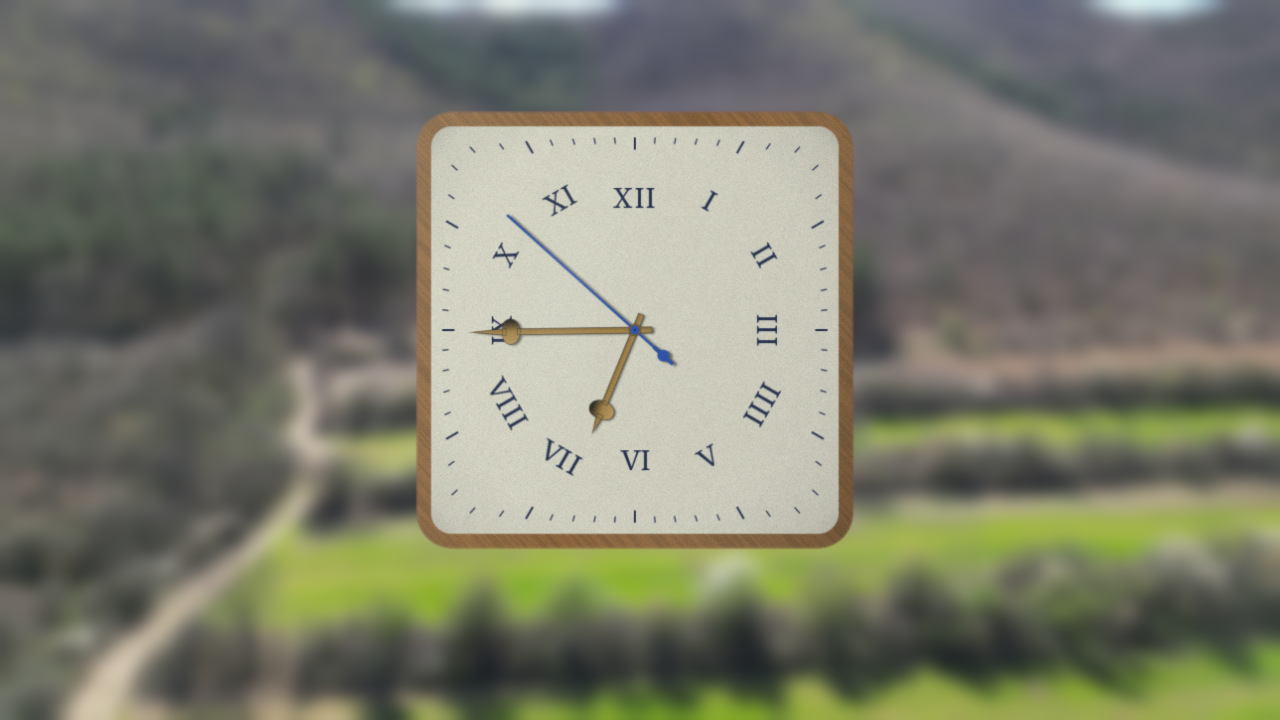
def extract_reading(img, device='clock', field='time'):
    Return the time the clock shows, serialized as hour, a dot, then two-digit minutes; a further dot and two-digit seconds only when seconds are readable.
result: 6.44.52
